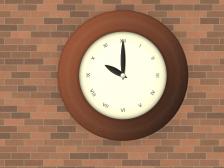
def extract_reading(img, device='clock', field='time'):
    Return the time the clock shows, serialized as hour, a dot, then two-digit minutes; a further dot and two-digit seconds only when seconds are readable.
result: 10.00
